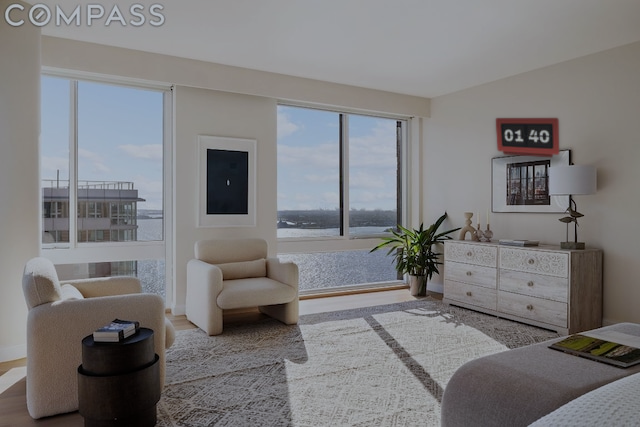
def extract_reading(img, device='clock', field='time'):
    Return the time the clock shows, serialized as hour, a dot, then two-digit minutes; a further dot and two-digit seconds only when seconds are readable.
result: 1.40
